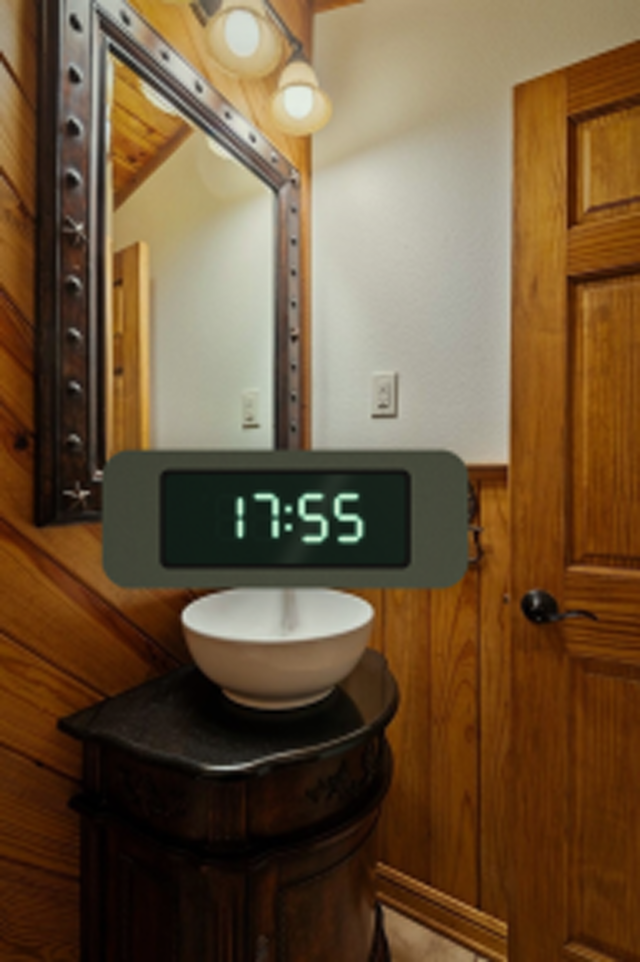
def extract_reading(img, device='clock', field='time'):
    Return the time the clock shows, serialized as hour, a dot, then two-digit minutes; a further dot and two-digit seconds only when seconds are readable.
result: 17.55
